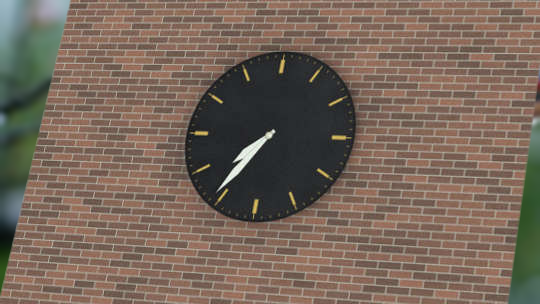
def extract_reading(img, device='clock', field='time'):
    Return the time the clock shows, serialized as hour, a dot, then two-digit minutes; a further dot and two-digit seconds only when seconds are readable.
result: 7.36
